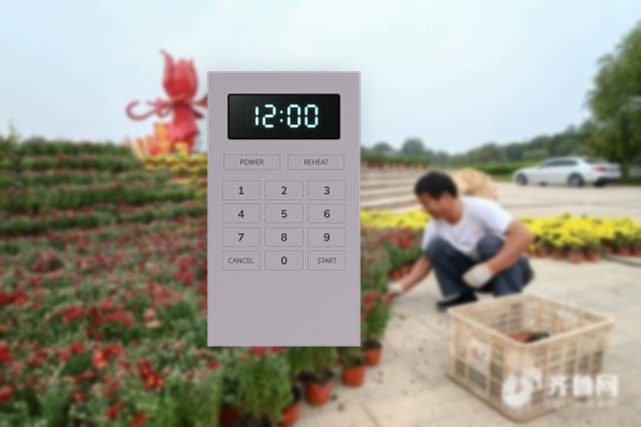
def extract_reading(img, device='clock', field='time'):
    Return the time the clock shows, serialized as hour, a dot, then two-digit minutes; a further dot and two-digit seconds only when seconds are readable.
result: 12.00
